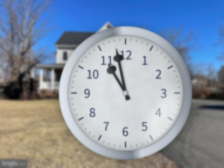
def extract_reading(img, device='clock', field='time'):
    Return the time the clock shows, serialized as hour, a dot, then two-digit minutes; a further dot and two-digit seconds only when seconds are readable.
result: 10.58
